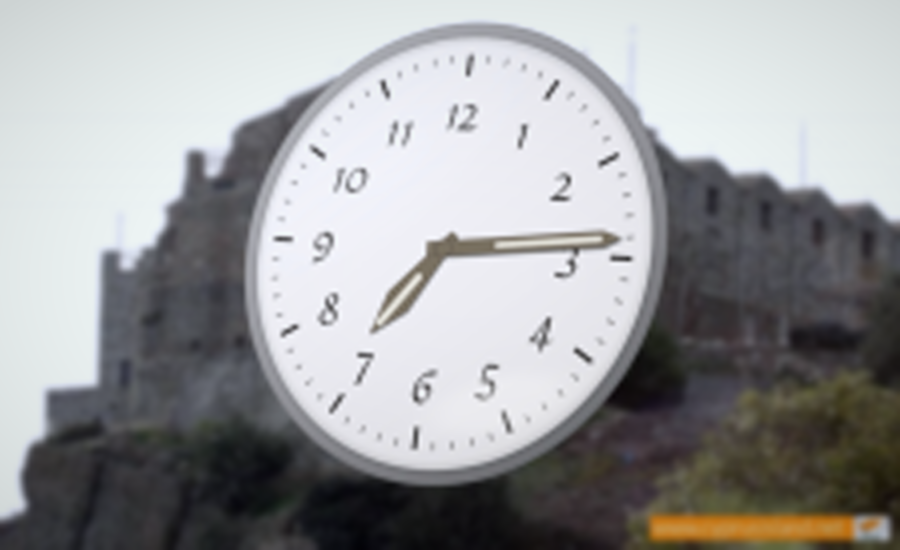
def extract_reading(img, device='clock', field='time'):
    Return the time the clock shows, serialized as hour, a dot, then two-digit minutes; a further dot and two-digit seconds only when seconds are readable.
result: 7.14
